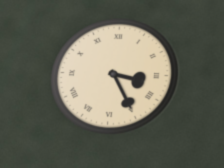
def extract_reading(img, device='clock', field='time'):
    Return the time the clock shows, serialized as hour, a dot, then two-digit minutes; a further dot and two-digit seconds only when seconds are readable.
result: 3.25
